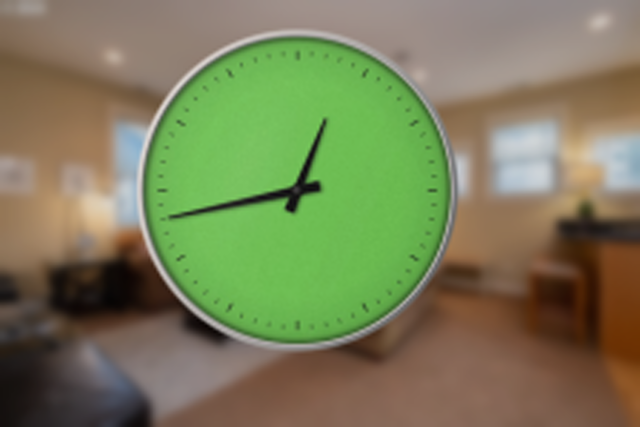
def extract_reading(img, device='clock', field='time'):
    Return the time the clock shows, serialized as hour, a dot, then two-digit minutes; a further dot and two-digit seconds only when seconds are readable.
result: 12.43
